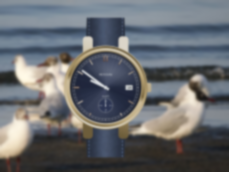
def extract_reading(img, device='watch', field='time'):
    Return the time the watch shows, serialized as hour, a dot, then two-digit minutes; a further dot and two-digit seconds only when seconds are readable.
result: 9.51
